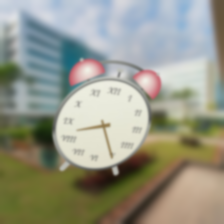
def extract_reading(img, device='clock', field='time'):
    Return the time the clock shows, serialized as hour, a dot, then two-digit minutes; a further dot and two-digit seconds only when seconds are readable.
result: 8.25
